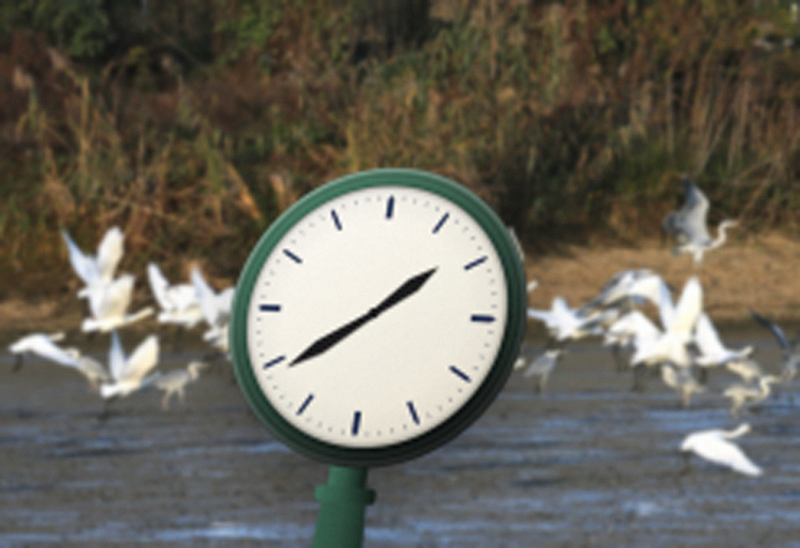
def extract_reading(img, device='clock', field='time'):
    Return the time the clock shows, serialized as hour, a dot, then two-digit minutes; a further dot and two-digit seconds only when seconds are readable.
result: 1.39
